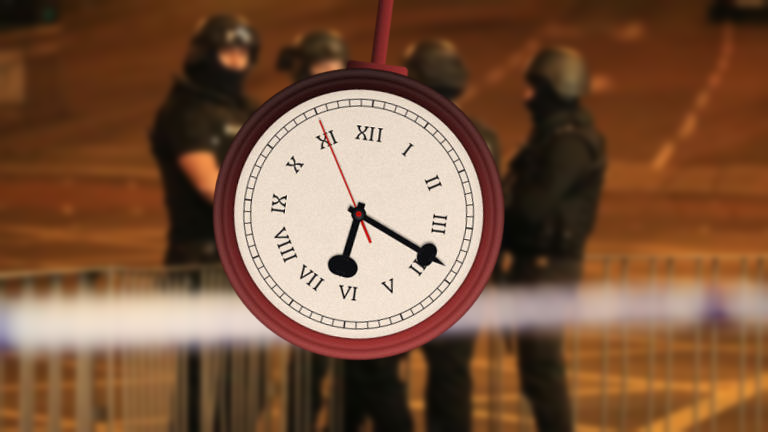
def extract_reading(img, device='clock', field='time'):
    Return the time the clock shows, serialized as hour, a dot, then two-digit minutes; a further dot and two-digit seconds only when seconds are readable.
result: 6.18.55
